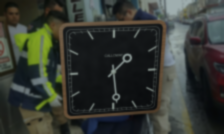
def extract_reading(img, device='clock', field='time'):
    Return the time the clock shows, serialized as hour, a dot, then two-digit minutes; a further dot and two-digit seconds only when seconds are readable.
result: 1.29
